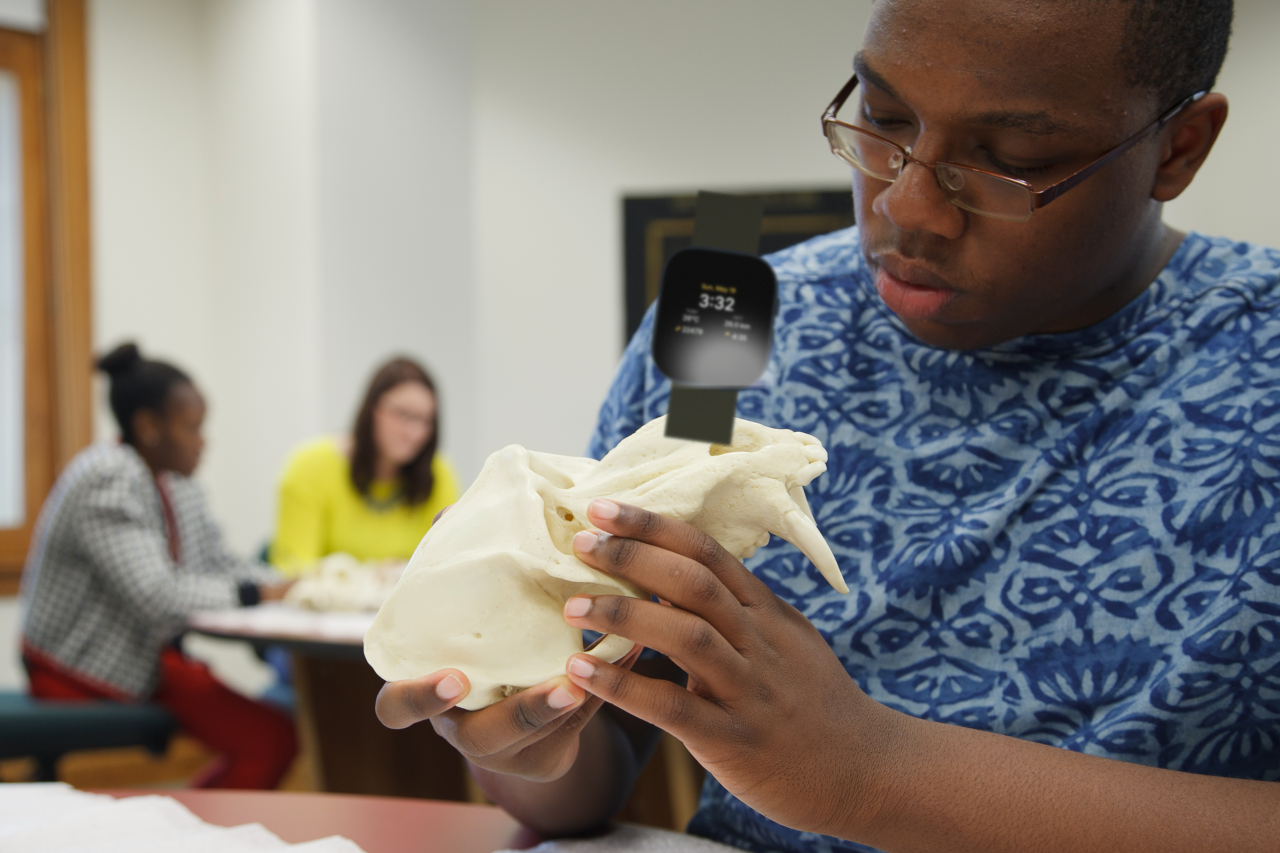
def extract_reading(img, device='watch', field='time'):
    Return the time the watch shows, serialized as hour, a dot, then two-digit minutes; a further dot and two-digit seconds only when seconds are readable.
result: 3.32
